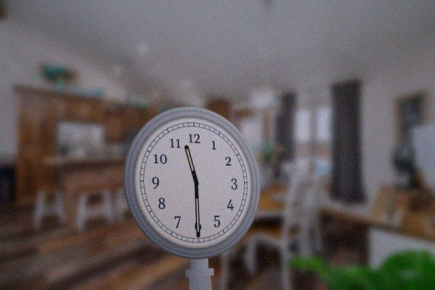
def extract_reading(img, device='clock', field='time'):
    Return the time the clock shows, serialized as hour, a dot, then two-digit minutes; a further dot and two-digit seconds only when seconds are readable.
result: 11.30
